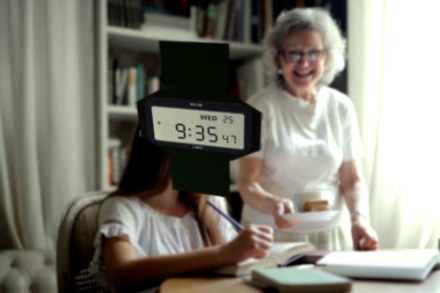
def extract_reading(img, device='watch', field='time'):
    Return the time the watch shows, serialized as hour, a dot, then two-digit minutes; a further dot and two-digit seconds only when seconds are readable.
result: 9.35.47
